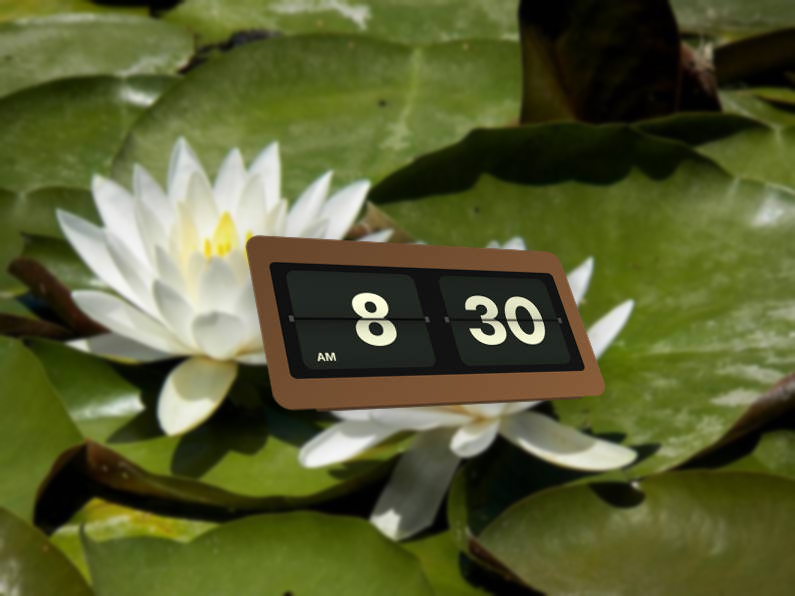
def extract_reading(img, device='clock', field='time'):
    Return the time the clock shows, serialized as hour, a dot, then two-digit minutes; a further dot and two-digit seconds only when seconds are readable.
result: 8.30
